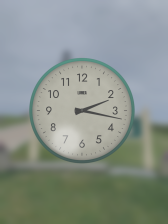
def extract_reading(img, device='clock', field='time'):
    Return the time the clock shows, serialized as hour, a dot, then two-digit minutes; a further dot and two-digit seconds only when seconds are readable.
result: 2.17
